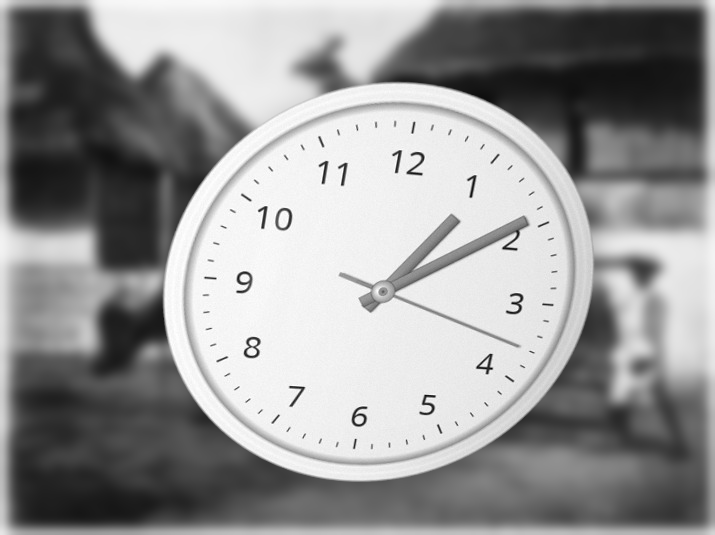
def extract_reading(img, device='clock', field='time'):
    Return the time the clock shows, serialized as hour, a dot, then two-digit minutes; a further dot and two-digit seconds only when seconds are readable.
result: 1.09.18
